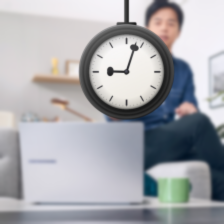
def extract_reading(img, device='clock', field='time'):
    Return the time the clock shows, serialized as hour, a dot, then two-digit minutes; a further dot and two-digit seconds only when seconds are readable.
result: 9.03
